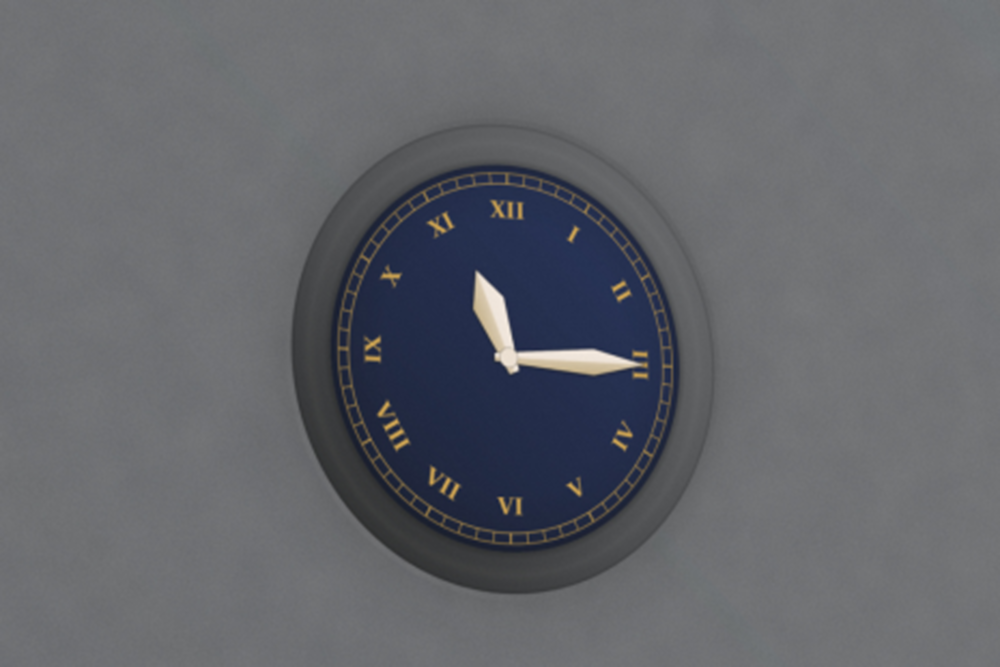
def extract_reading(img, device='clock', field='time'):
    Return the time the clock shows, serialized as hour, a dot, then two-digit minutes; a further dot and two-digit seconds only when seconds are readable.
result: 11.15
